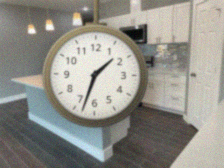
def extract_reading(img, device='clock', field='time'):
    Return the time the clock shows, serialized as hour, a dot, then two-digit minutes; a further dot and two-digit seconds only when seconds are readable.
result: 1.33
